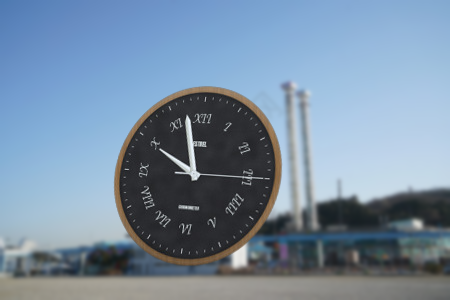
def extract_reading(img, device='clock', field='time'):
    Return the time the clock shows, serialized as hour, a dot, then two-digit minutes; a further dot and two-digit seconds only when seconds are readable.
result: 9.57.15
